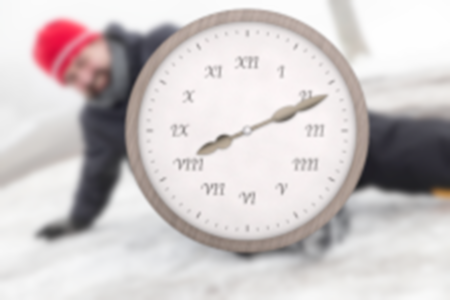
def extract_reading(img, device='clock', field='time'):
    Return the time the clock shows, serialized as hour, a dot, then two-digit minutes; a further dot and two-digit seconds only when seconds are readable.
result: 8.11
